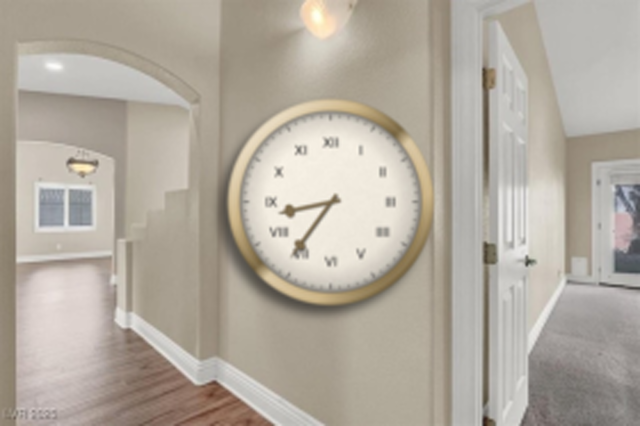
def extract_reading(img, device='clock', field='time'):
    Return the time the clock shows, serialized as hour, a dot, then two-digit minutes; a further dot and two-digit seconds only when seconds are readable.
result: 8.36
